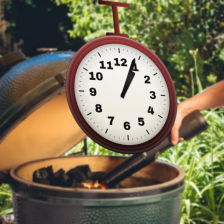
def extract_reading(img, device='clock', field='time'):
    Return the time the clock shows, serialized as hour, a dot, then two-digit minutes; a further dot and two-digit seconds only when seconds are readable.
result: 1.04
